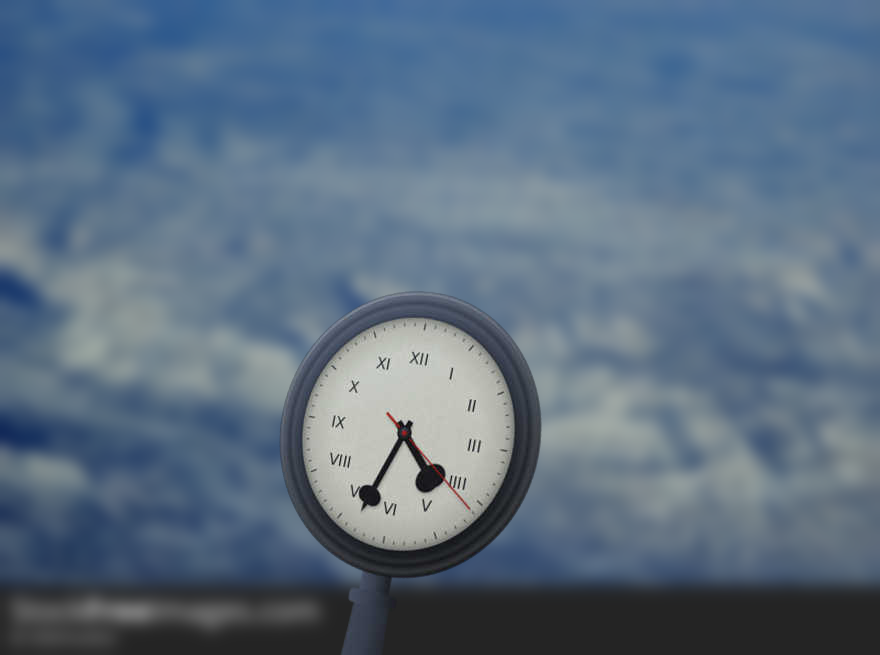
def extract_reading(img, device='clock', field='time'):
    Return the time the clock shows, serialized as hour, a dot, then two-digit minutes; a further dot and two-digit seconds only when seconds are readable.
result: 4.33.21
